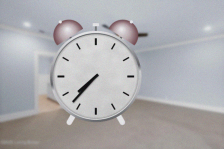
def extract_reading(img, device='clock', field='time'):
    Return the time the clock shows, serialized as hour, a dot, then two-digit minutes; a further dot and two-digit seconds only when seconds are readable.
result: 7.37
